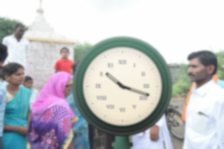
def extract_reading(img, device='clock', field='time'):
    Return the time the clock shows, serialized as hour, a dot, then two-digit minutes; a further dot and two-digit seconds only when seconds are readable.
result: 10.18
